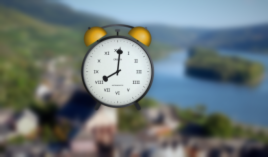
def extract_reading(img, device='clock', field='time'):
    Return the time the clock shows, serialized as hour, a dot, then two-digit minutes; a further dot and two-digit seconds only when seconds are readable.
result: 8.01
